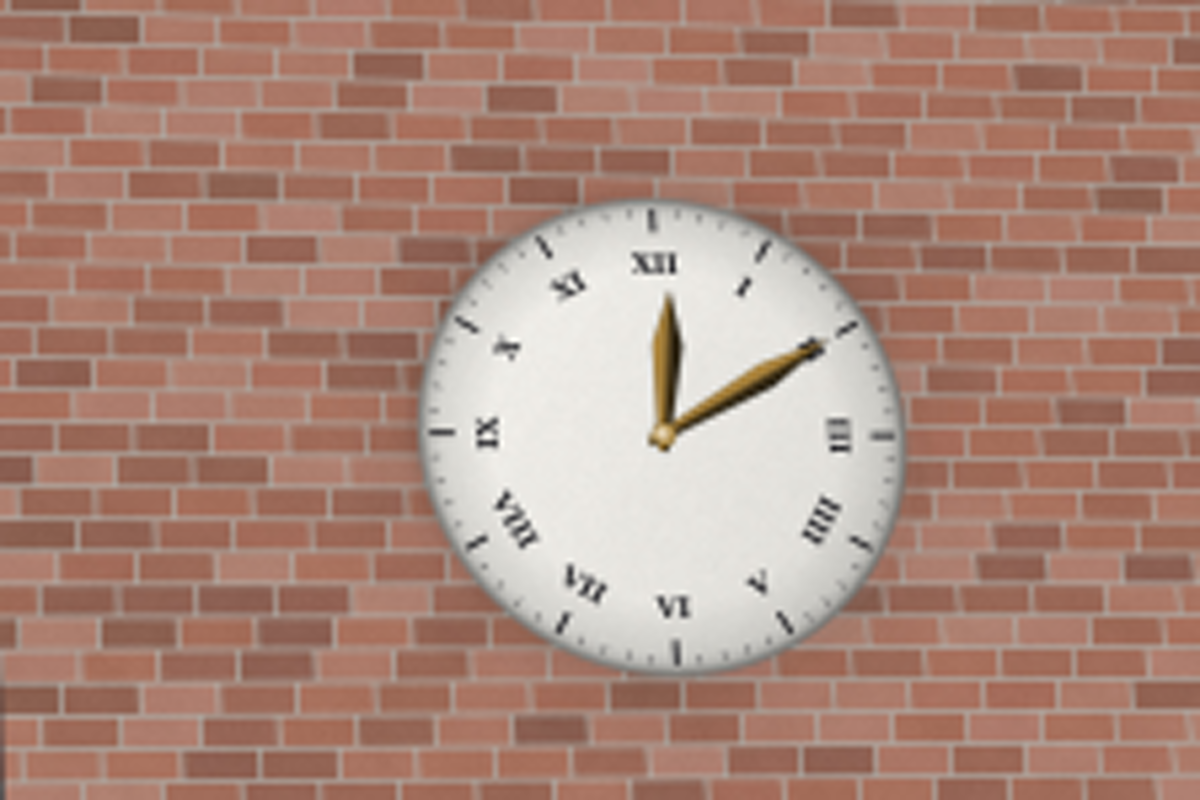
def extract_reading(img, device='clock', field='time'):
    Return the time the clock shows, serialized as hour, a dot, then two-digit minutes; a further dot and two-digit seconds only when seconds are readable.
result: 12.10
